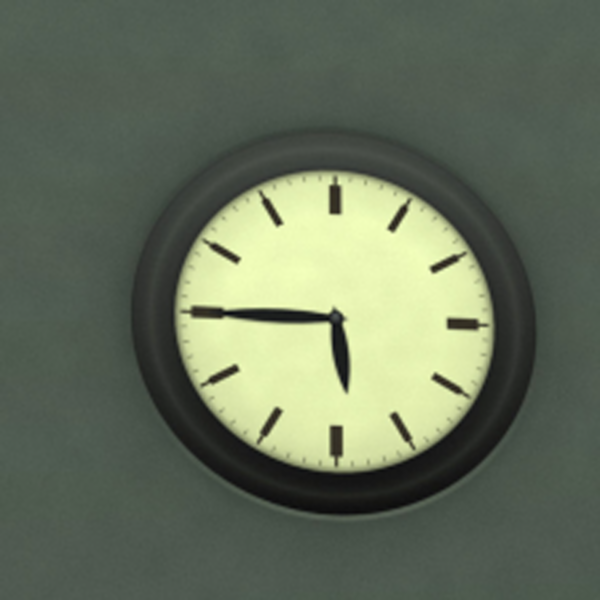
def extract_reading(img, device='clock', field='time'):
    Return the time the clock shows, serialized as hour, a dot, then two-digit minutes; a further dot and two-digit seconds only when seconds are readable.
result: 5.45
